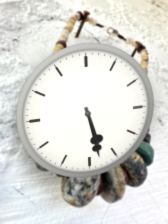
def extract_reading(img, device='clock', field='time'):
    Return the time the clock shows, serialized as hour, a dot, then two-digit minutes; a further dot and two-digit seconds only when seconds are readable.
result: 5.28
